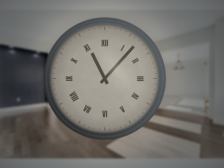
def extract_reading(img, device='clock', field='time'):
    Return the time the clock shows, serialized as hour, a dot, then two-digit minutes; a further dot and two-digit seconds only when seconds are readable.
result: 11.07
